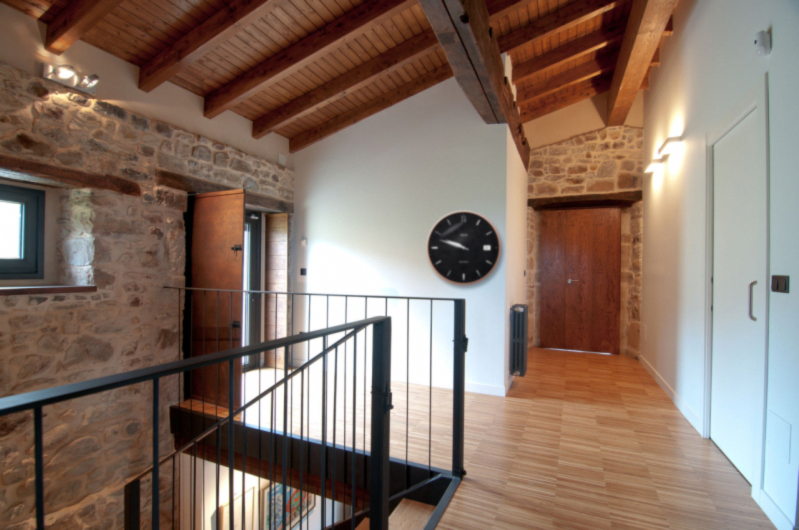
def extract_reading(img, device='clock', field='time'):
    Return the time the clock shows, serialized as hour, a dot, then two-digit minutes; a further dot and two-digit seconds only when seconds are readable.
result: 9.48
